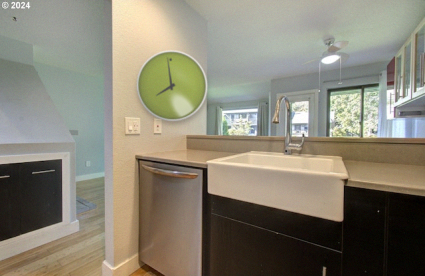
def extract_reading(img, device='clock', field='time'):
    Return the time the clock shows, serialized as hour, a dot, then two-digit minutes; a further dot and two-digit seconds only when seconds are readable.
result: 7.59
